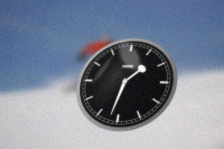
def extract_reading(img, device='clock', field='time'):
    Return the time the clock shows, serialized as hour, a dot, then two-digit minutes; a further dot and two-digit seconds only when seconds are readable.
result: 1.32
